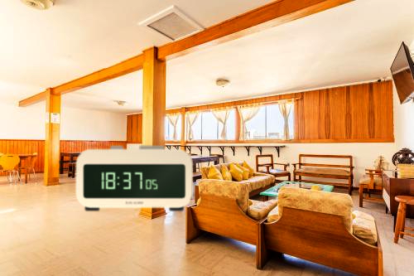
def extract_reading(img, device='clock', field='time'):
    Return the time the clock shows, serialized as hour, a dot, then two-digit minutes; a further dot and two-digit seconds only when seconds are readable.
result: 18.37.05
